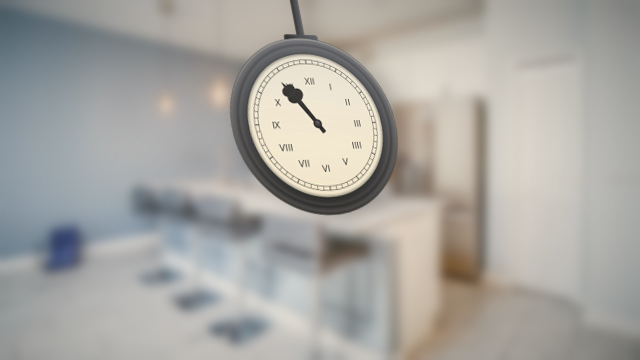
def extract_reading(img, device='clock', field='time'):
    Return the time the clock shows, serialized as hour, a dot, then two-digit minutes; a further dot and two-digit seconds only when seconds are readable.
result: 10.54
